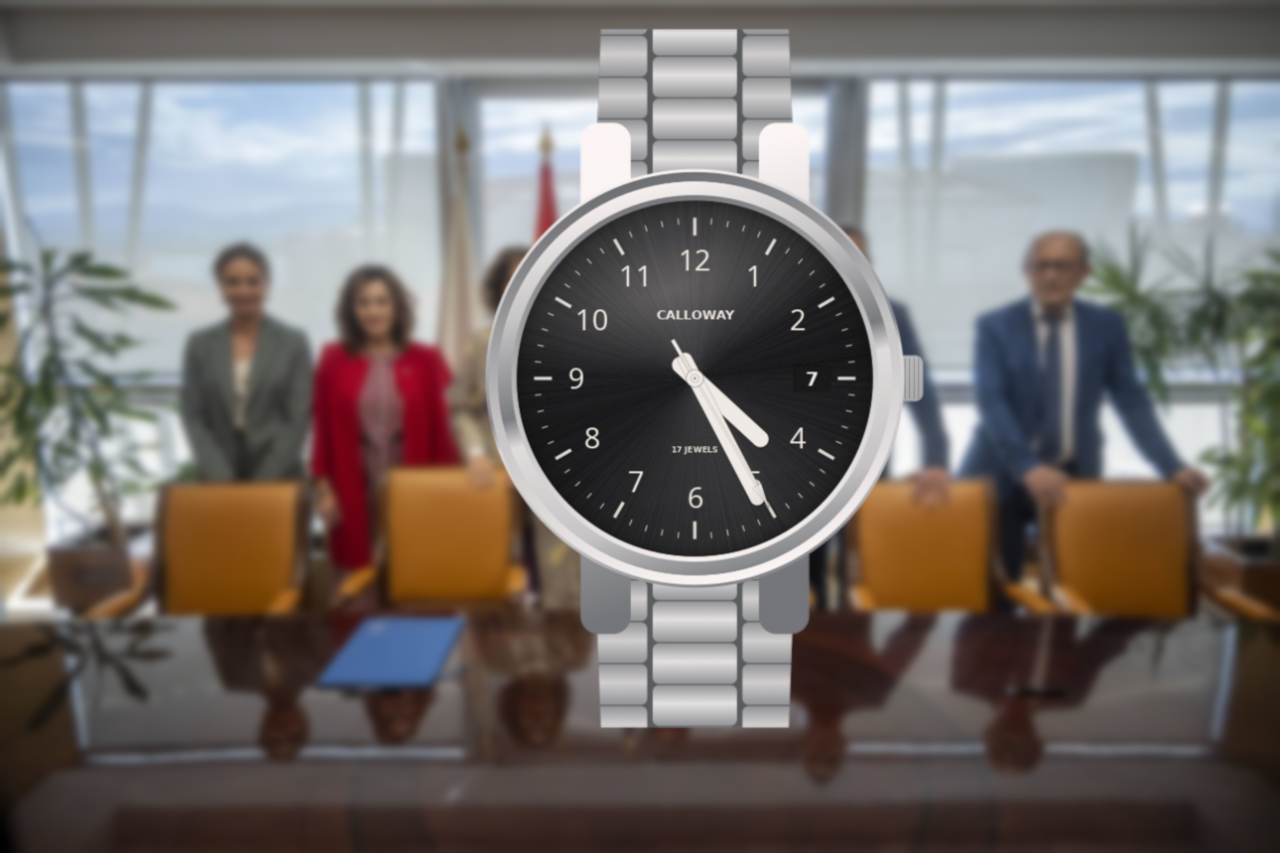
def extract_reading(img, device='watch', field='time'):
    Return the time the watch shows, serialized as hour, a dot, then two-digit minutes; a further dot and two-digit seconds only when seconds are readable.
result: 4.25.25
